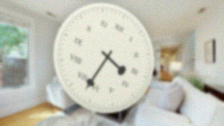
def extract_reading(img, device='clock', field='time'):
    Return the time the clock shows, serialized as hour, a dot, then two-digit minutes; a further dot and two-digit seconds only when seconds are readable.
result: 3.32
